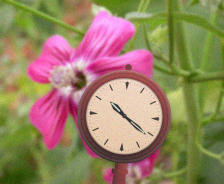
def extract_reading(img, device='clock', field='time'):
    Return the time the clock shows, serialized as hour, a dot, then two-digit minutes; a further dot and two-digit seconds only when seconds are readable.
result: 10.21
